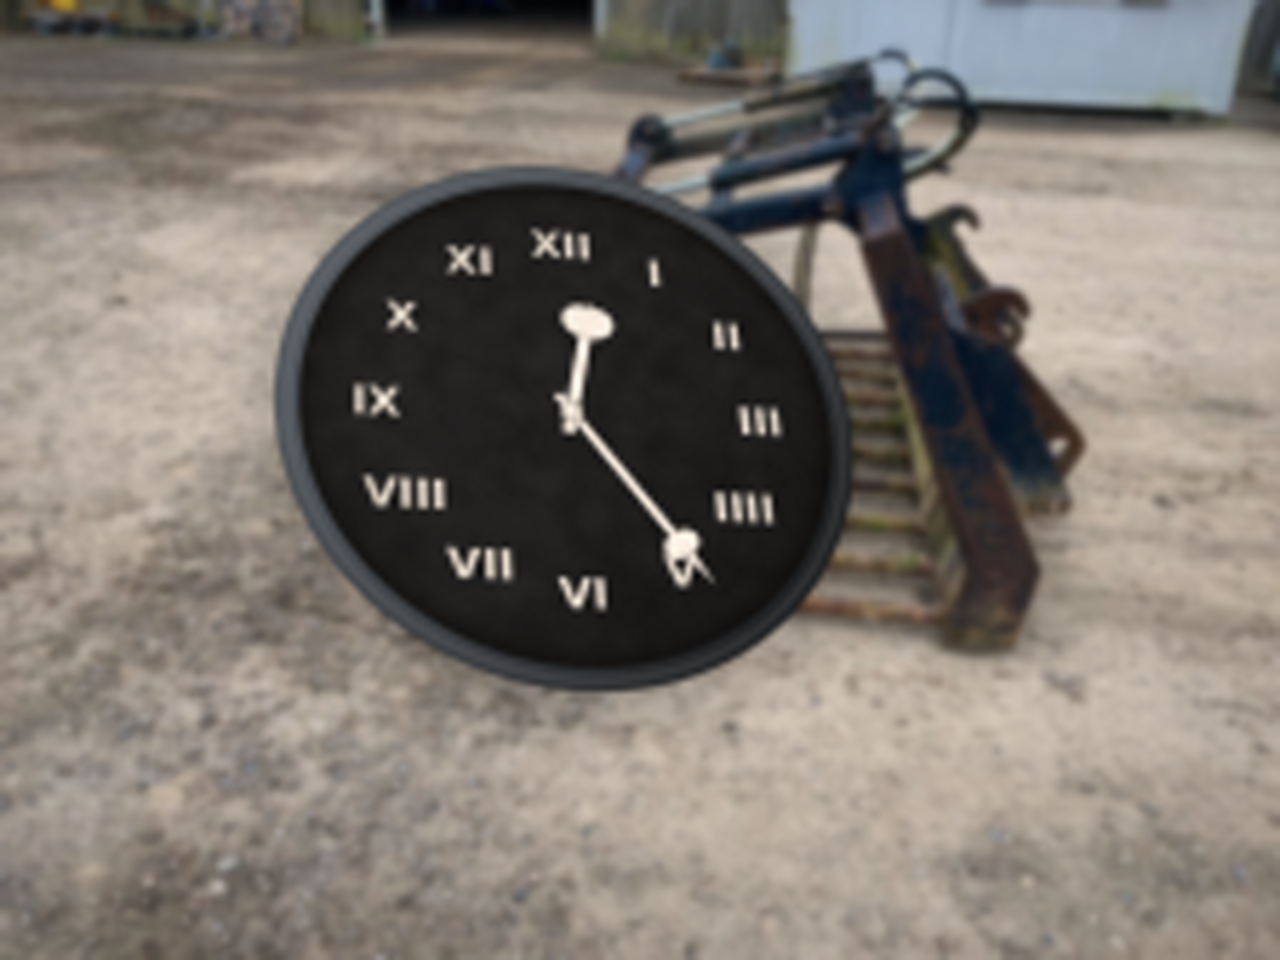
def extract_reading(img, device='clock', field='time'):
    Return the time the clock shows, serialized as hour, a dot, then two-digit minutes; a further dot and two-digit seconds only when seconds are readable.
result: 12.24
